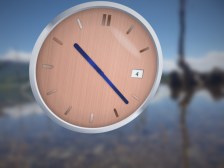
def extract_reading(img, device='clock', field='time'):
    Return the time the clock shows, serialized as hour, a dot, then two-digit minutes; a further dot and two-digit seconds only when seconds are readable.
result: 10.22
